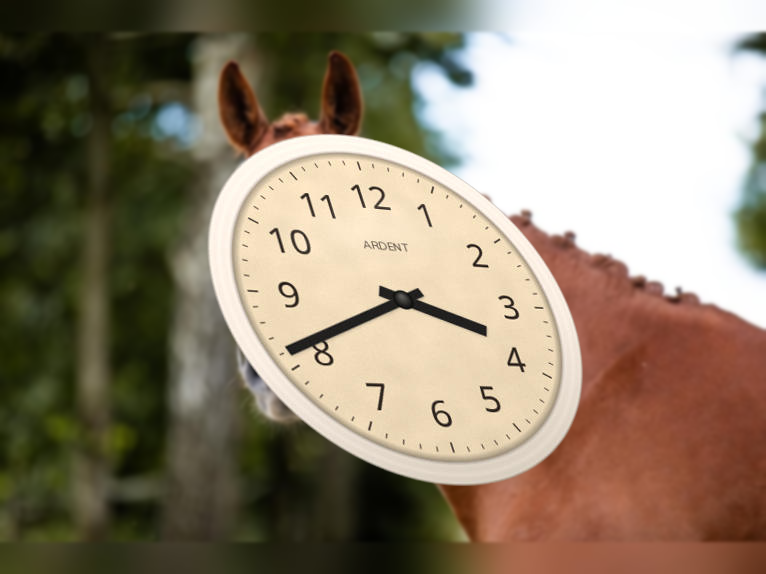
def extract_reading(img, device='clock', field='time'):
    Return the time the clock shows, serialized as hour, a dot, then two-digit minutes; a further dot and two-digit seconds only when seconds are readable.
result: 3.41
